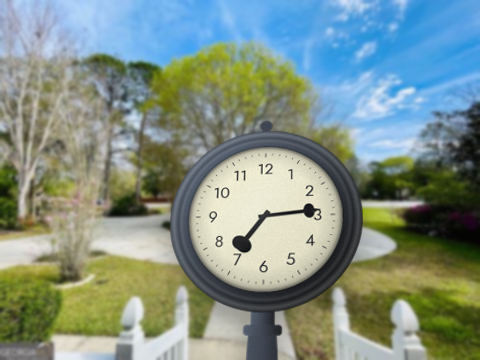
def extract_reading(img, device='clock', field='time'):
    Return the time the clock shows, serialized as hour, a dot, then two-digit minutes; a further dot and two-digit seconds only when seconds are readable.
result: 7.14
